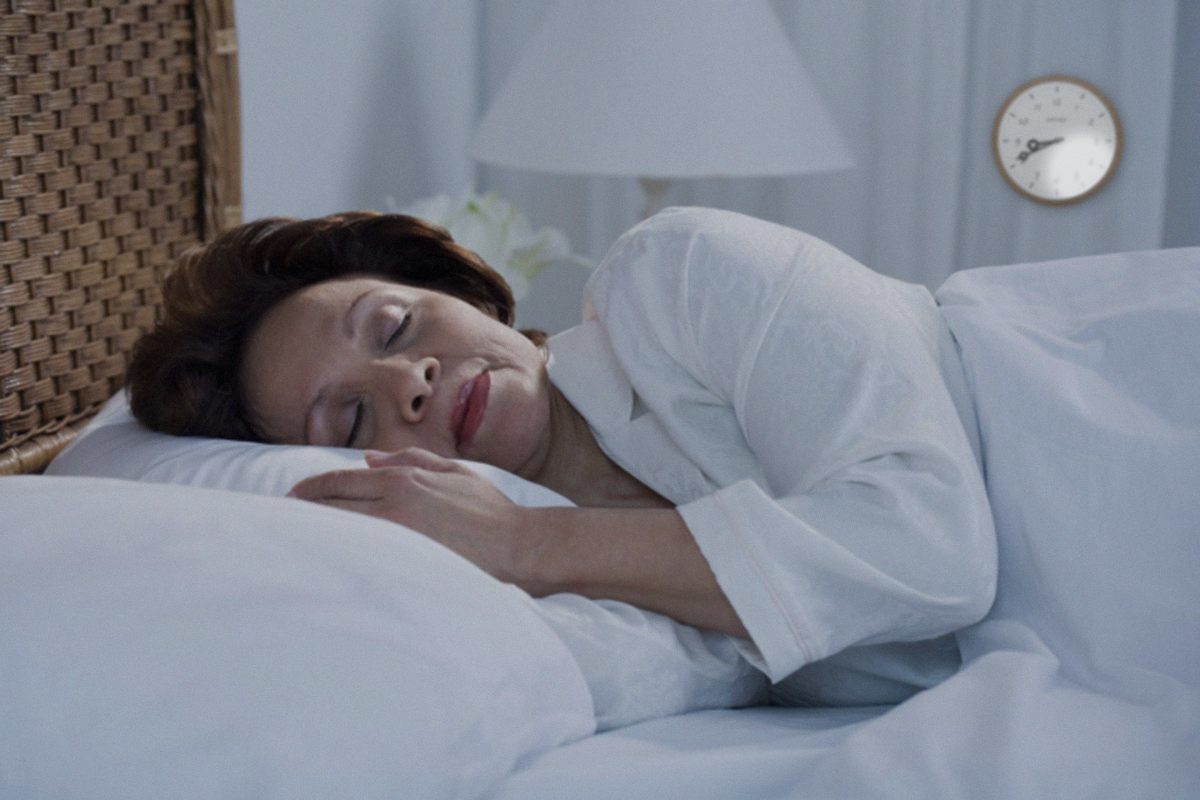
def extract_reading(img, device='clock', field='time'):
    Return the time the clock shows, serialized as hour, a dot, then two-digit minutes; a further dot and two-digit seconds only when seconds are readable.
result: 8.41
